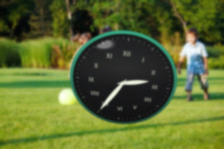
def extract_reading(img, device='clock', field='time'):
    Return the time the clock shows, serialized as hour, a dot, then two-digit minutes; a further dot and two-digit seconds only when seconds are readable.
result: 2.35
